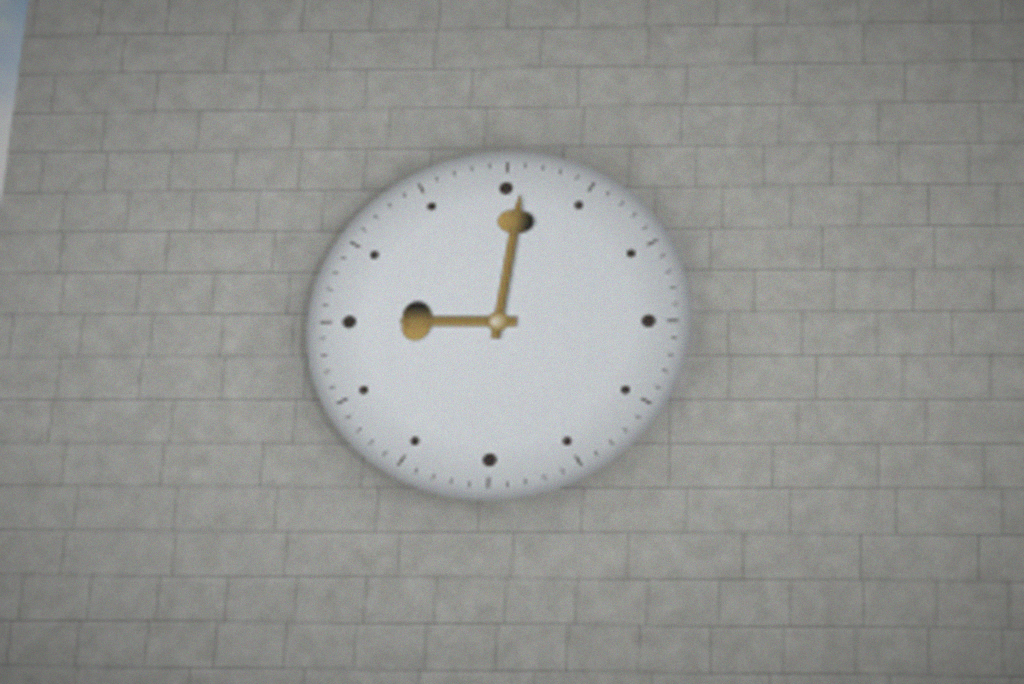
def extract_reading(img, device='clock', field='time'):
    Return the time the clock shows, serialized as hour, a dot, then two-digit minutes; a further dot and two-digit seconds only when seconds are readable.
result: 9.01
